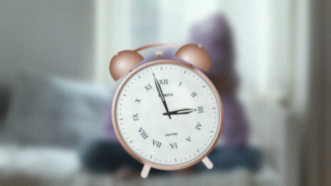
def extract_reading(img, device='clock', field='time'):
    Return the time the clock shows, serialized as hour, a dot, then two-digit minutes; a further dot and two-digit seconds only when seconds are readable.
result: 2.58
